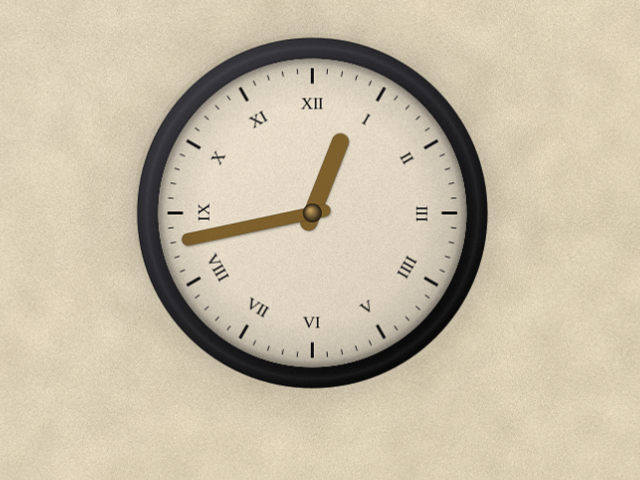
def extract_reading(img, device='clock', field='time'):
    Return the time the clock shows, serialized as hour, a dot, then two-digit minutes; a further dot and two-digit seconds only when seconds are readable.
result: 12.43
